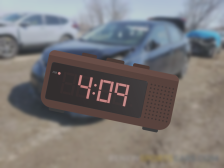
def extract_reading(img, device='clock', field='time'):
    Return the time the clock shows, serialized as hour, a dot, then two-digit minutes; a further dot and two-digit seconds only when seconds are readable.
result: 4.09
